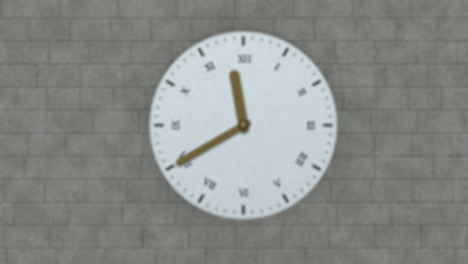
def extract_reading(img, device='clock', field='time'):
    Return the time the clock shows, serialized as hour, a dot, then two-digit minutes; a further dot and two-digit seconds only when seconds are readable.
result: 11.40
